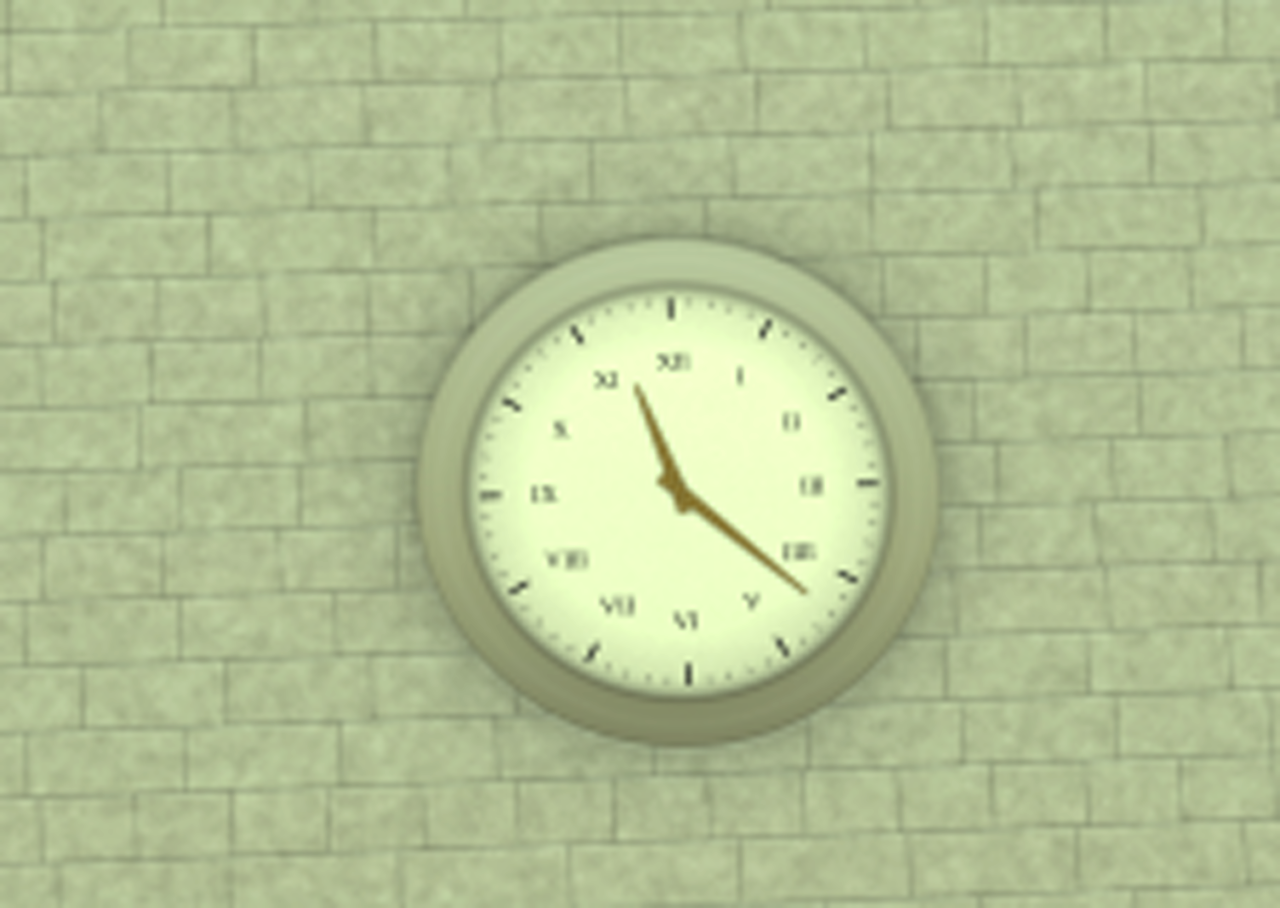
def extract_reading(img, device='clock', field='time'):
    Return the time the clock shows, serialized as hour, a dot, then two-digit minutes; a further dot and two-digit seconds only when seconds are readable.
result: 11.22
